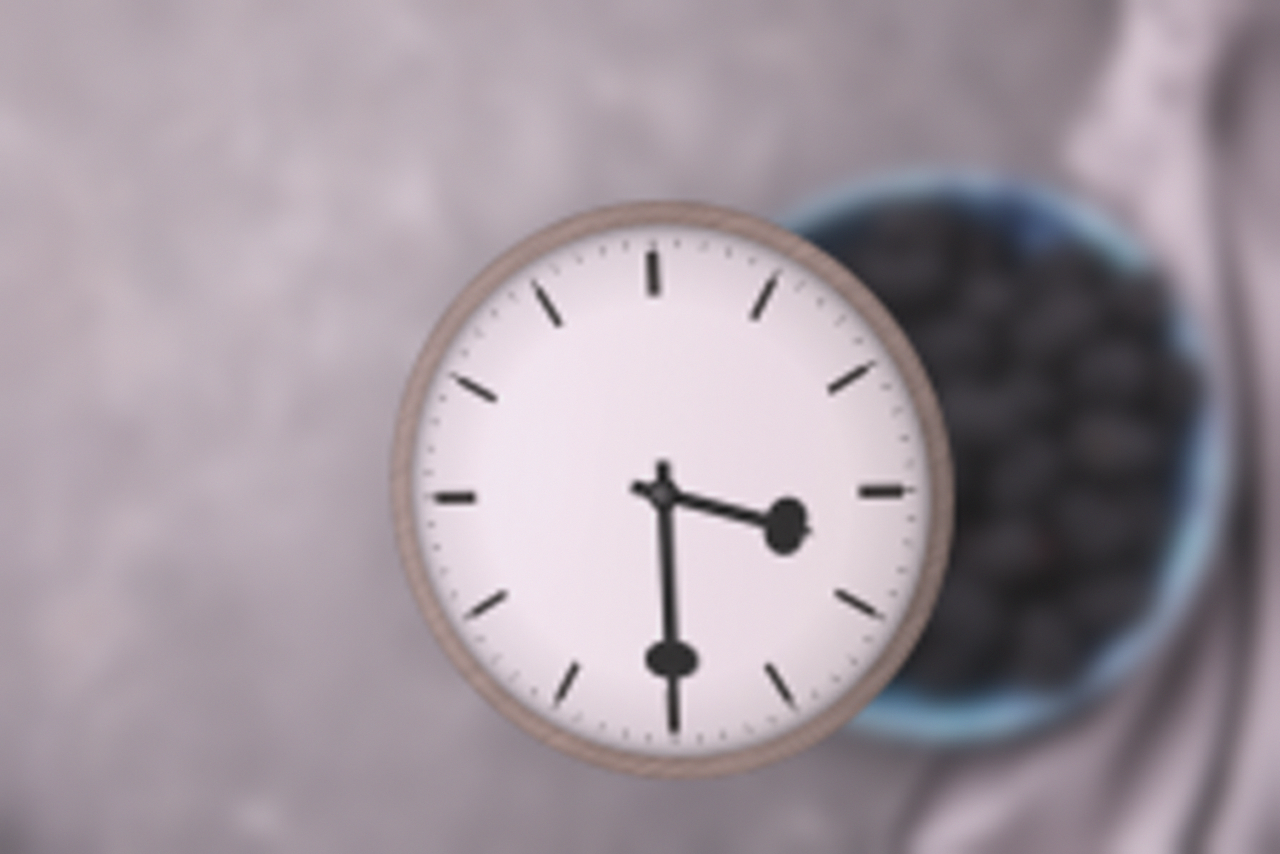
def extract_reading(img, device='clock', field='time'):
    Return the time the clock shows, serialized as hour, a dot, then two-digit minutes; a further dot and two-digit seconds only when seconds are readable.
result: 3.30
